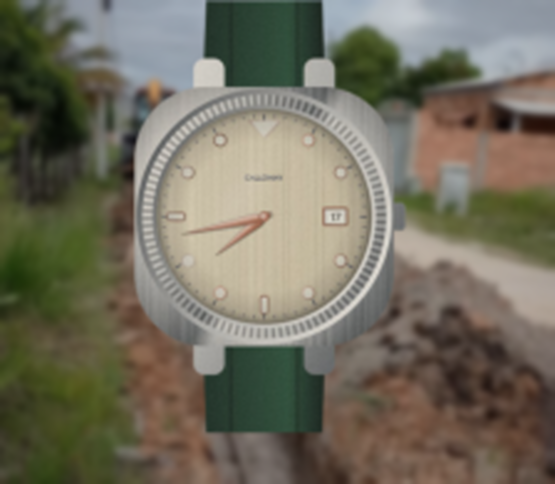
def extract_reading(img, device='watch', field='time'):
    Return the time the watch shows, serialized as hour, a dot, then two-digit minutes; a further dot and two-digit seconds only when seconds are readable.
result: 7.43
